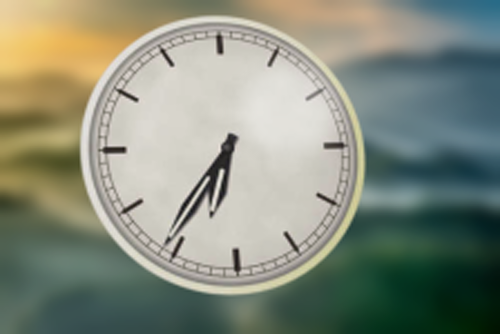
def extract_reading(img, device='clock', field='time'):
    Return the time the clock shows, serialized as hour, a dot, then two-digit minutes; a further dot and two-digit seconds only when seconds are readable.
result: 6.36
